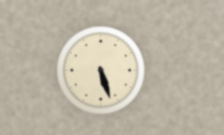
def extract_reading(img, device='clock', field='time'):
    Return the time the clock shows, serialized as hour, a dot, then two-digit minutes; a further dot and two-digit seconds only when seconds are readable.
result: 5.27
